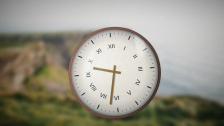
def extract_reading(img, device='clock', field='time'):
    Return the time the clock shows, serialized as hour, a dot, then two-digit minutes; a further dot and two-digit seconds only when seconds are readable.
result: 9.32
